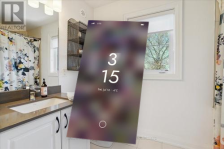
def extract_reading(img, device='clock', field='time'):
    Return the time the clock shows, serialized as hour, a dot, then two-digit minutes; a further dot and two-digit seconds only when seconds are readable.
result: 3.15
